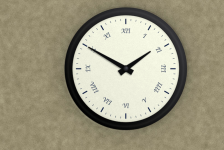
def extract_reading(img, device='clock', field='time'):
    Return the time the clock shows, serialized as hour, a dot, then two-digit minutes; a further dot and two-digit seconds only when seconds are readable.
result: 1.50
